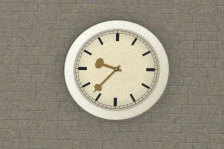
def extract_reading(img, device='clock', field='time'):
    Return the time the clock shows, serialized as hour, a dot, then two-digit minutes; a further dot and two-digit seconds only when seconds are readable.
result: 9.37
